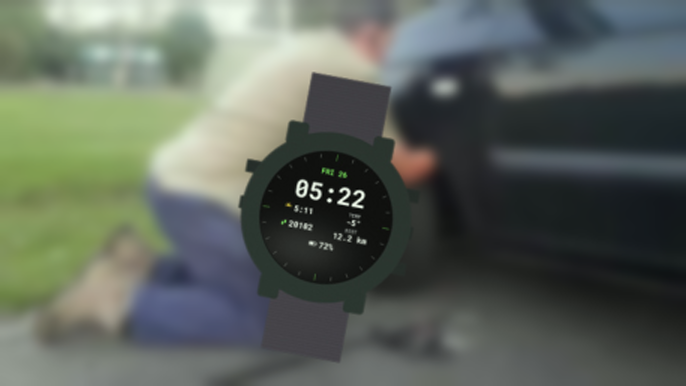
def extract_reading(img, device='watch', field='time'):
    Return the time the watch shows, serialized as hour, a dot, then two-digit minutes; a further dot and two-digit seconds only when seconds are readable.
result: 5.22
